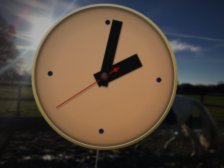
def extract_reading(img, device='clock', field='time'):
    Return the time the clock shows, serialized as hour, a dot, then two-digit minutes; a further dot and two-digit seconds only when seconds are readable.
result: 2.01.39
